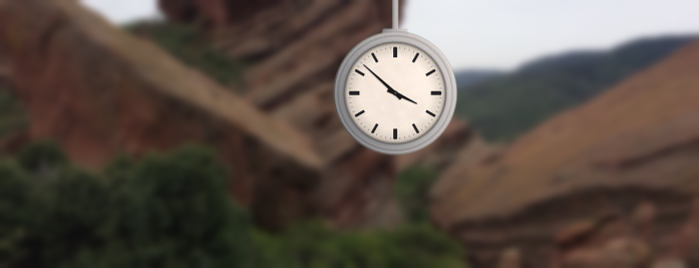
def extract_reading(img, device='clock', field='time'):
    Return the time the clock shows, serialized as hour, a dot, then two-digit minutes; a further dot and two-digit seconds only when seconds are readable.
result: 3.52
